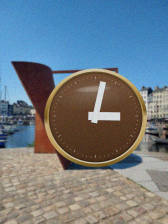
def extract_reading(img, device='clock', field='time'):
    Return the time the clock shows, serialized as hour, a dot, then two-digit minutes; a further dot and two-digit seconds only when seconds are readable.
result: 3.02
